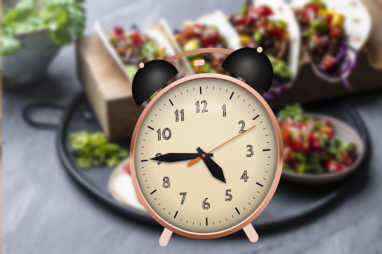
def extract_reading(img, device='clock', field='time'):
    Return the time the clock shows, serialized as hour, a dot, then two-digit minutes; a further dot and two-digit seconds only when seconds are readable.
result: 4.45.11
